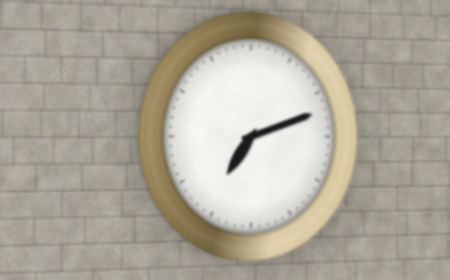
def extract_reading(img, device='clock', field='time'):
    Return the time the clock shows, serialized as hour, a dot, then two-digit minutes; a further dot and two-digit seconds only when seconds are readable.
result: 7.12
